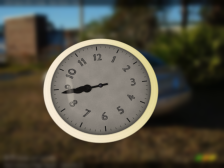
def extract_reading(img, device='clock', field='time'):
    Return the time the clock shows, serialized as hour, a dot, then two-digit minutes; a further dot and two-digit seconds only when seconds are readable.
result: 8.44
